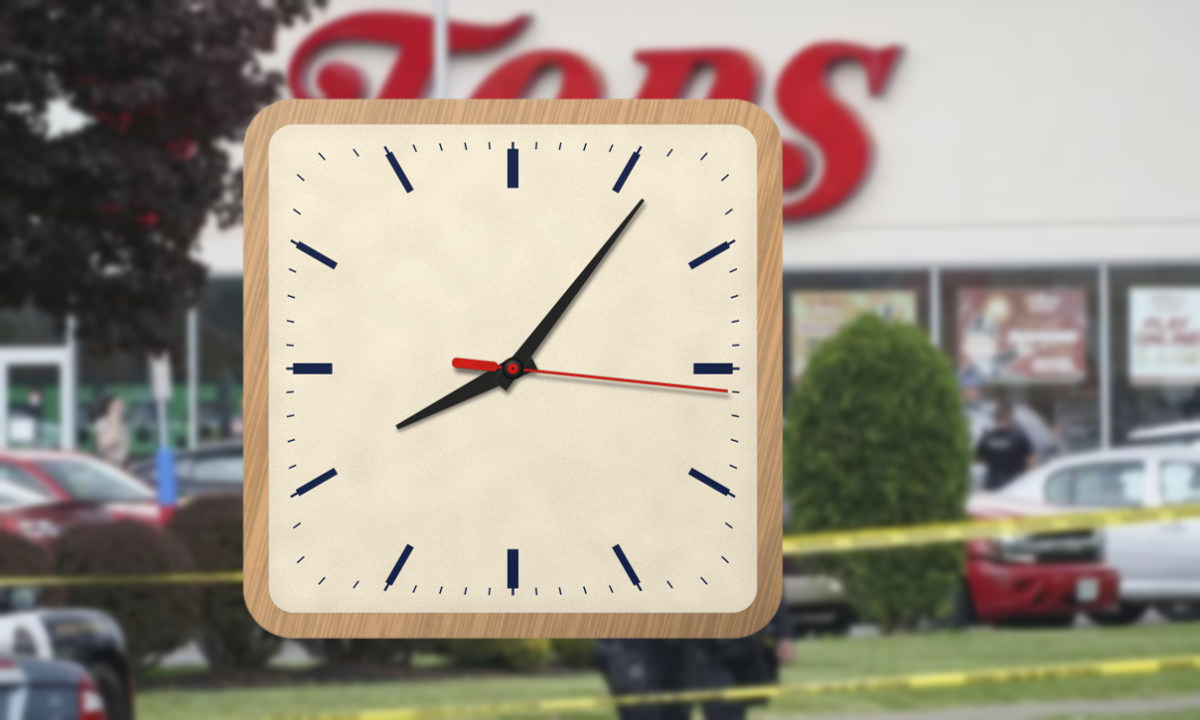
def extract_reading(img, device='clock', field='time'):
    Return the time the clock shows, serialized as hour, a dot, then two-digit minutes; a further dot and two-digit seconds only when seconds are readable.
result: 8.06.16
